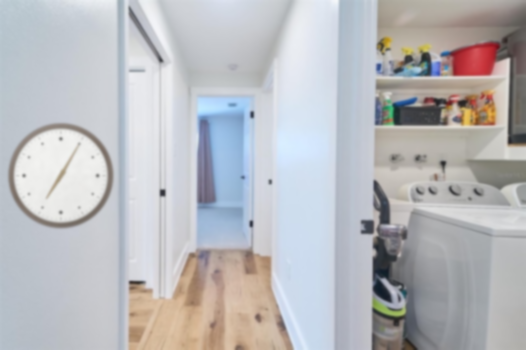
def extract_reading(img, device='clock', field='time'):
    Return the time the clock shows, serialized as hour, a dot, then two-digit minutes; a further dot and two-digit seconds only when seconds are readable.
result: 7.05
